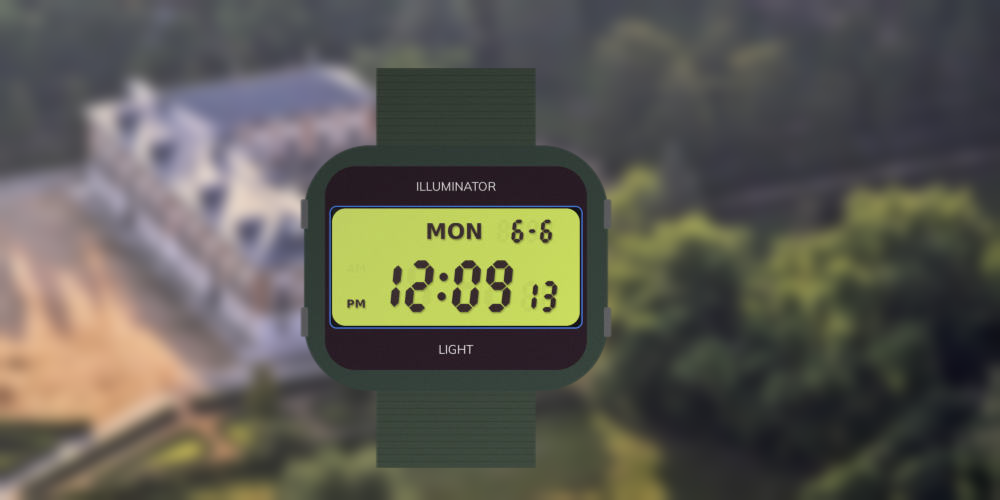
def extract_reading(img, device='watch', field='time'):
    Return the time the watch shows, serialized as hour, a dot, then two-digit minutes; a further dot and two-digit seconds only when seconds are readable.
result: 12.09.13
